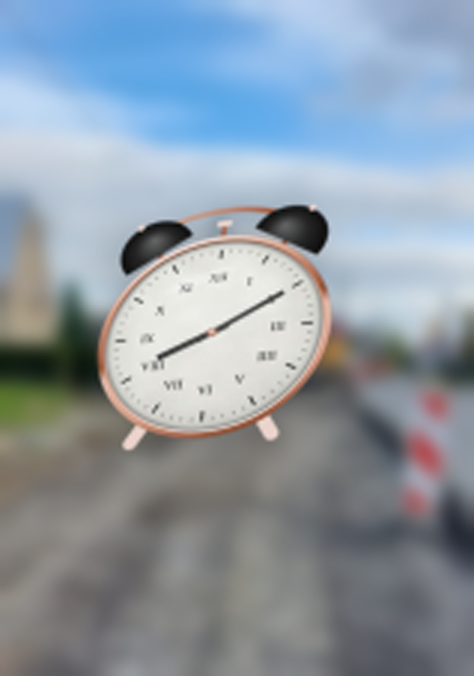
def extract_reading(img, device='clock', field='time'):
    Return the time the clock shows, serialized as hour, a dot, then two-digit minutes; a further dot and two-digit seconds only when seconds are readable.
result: 8.10
